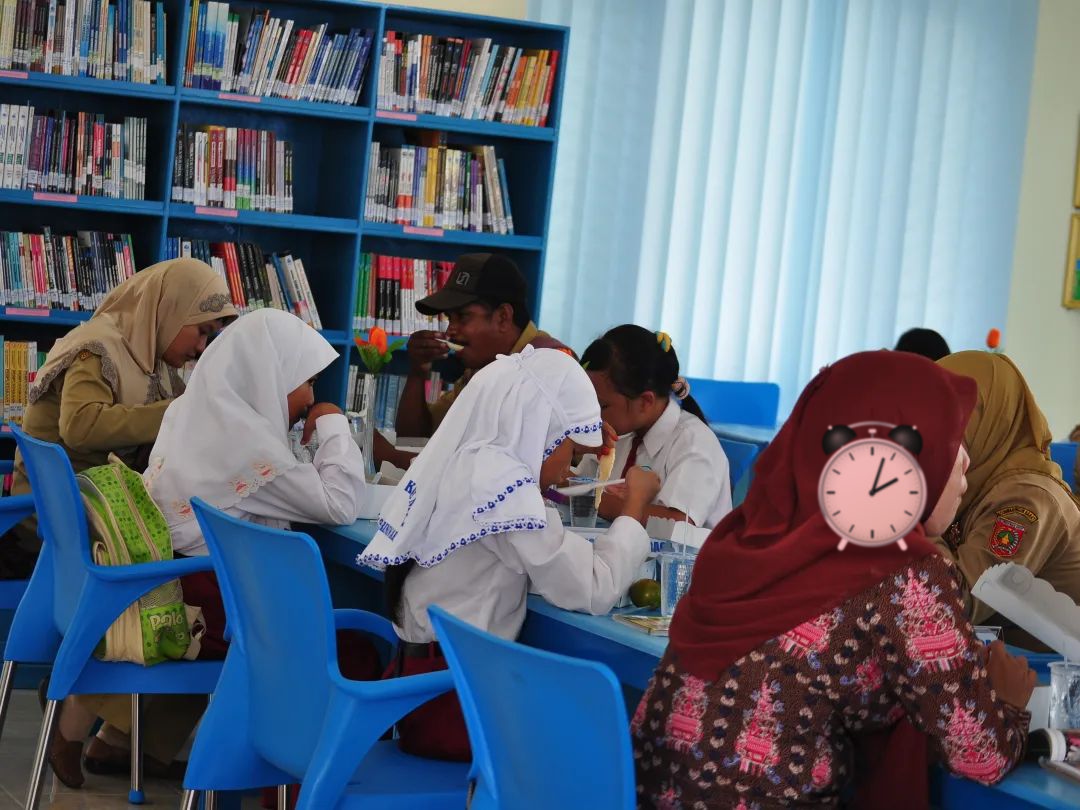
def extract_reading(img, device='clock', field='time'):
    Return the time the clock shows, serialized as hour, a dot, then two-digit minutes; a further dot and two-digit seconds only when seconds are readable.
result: 2.03
